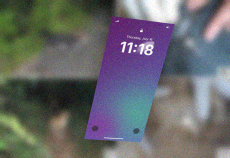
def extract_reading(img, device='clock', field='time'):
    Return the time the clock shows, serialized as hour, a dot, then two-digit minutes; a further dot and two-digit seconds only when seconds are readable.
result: 11.18
